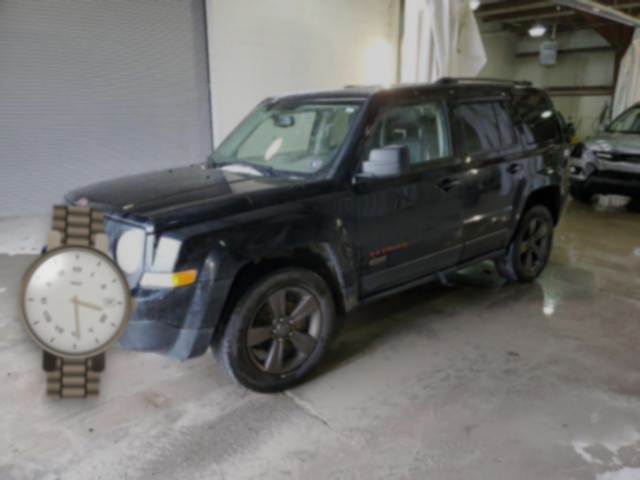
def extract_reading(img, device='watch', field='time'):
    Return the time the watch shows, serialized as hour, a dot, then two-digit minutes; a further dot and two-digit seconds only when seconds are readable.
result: 3.29
